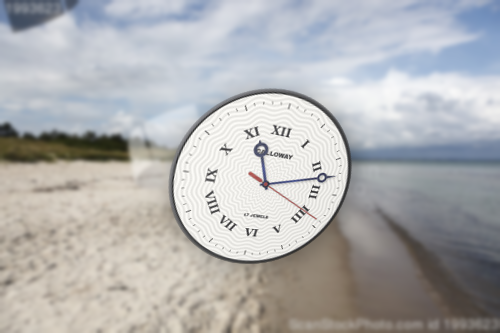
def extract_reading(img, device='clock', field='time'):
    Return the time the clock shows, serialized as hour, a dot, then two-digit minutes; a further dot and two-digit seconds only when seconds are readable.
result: 11.12.19
